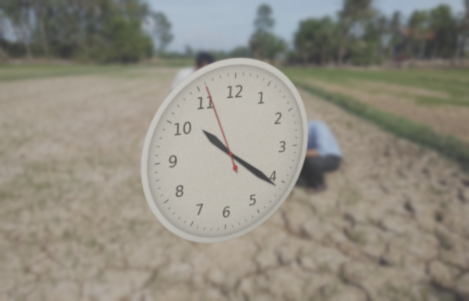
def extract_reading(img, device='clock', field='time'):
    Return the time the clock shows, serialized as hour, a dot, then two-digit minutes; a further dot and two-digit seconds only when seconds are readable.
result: 10.20.56
